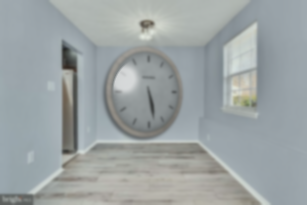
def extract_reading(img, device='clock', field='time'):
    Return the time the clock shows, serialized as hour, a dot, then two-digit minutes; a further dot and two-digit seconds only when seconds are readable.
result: 5.28
